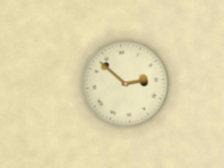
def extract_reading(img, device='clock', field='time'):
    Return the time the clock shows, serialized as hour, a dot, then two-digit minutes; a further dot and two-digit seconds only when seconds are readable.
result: 2.53
